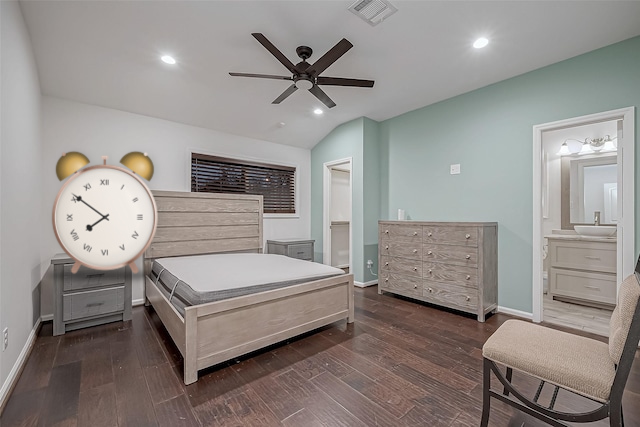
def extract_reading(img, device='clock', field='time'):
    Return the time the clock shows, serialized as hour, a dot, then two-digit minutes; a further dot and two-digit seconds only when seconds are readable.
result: 7.51
